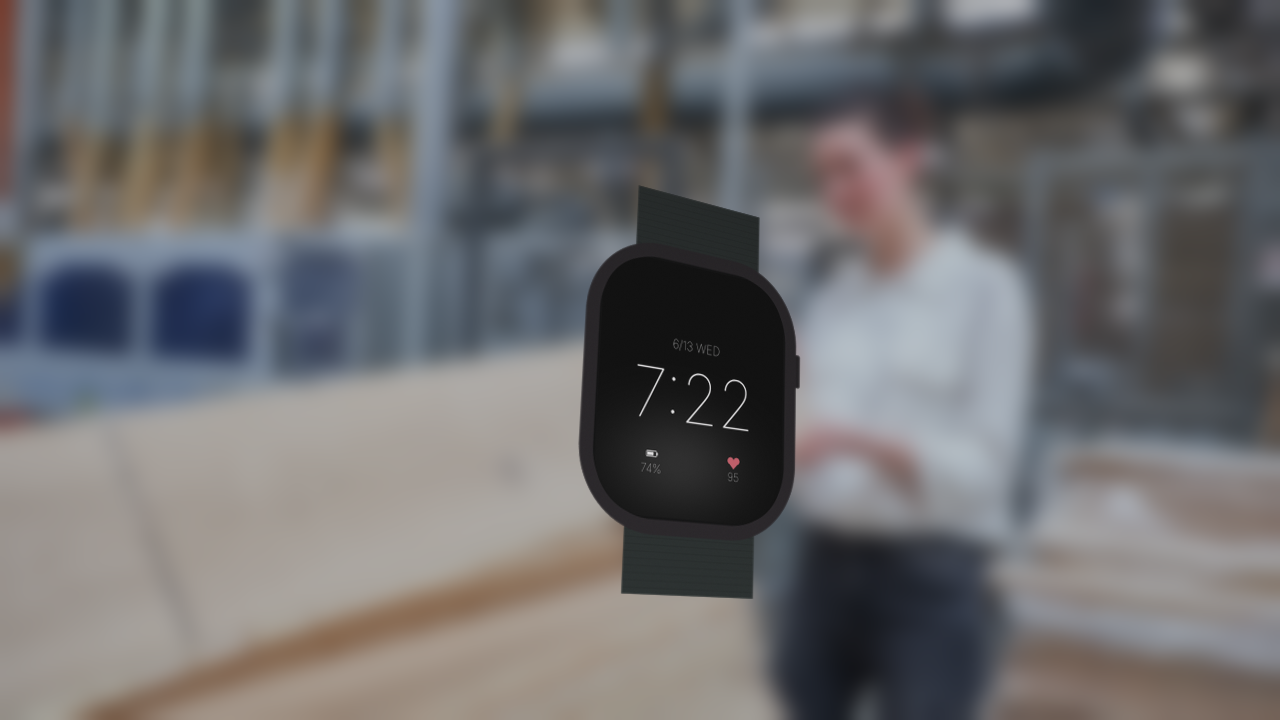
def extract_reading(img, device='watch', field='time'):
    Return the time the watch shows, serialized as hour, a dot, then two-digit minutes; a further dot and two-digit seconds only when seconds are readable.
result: 7.22
